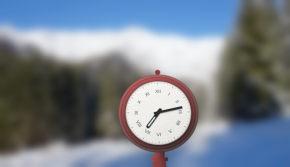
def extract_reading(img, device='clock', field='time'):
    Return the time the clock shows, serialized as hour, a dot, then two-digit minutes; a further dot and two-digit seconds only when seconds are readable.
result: 7.13
